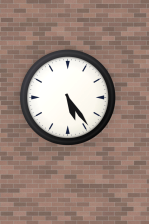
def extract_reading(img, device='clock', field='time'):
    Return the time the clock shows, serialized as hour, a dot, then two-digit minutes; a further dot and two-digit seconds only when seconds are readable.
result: 5.24
